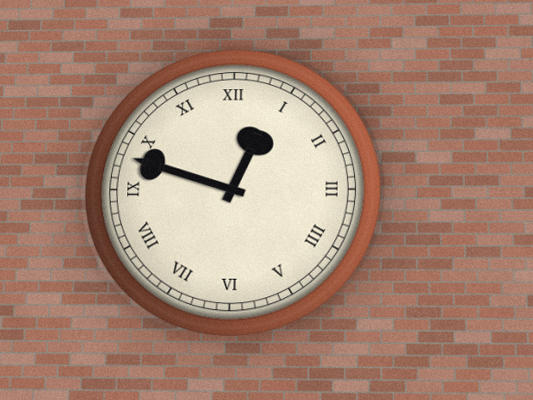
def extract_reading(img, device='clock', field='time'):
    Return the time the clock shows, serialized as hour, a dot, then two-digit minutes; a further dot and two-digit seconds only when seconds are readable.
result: 12.48
